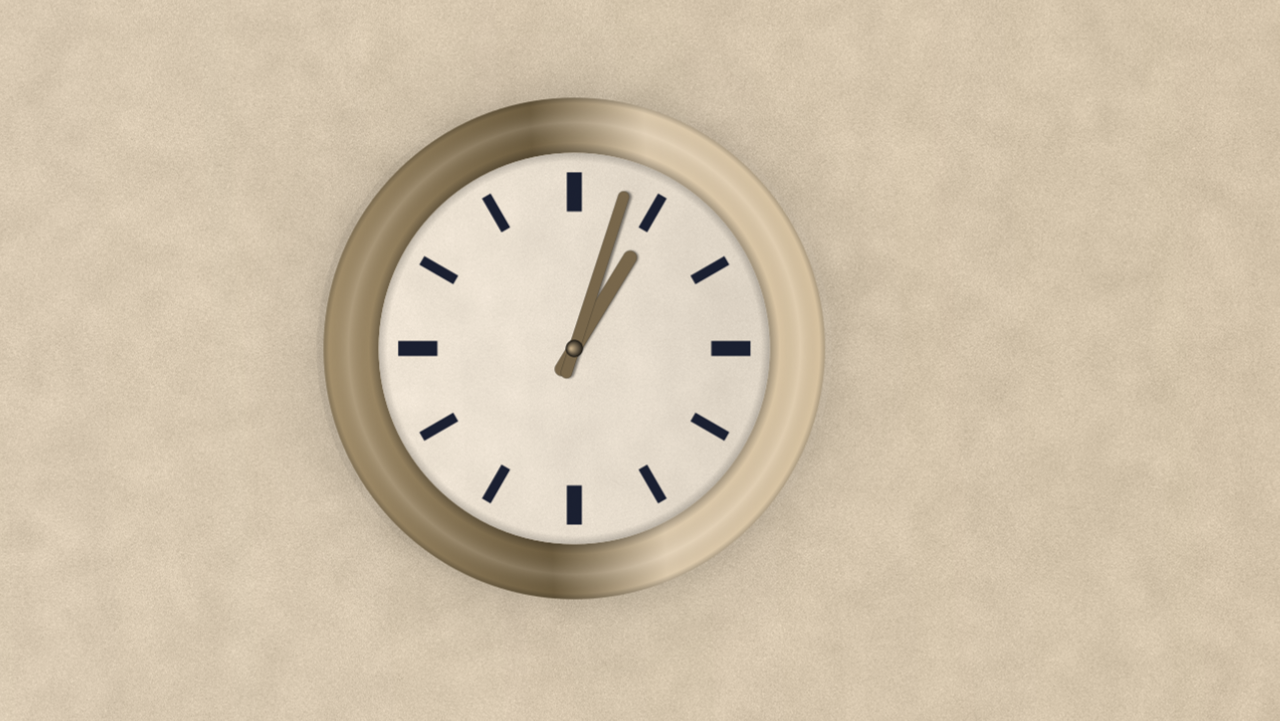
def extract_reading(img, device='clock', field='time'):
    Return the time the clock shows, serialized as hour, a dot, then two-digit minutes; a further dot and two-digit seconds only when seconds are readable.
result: 1.03
